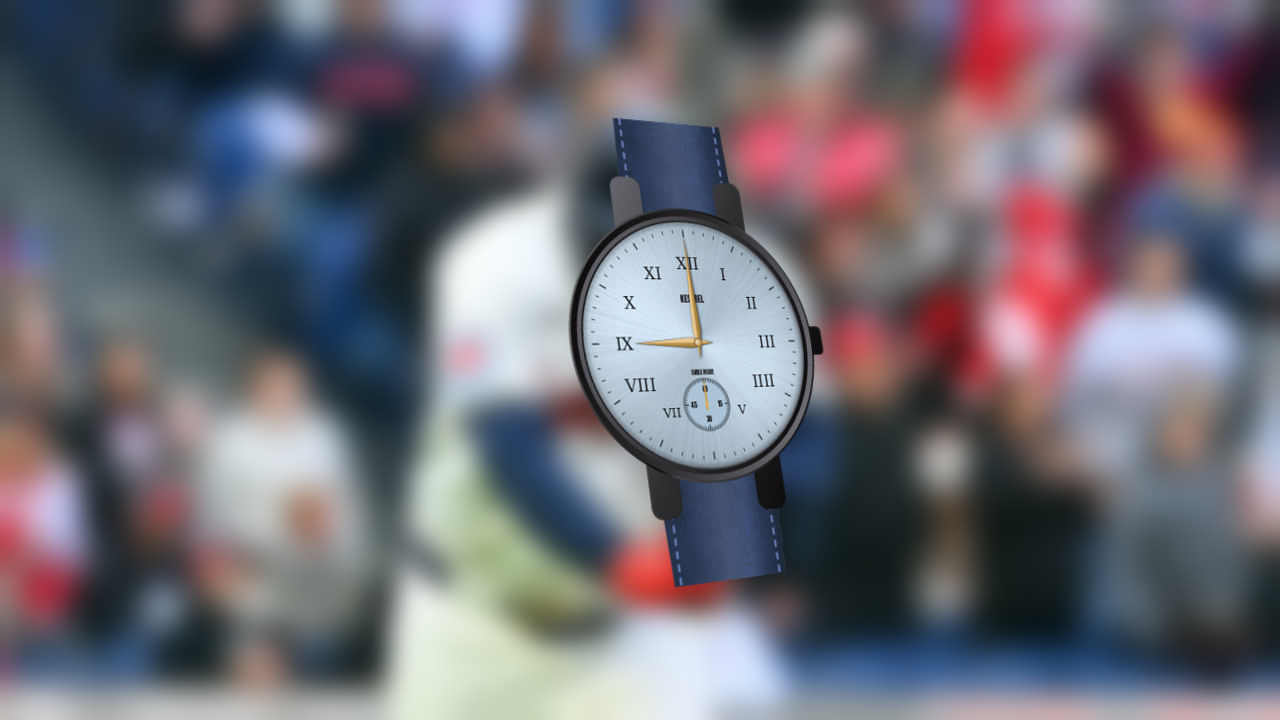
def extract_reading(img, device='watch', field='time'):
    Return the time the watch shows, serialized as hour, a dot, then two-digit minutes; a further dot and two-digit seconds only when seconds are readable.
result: 9.00
